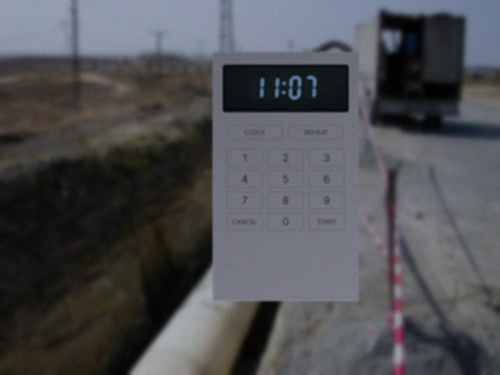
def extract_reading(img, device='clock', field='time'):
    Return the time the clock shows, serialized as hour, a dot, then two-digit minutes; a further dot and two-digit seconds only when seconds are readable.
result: 11.07
